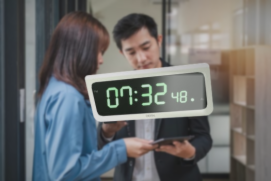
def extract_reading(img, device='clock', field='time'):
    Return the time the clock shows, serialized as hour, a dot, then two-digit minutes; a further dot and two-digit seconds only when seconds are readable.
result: 7.32.48
